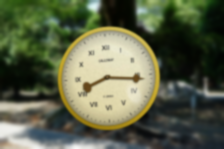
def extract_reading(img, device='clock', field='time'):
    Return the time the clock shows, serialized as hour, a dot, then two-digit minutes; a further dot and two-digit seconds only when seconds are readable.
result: 8.16
